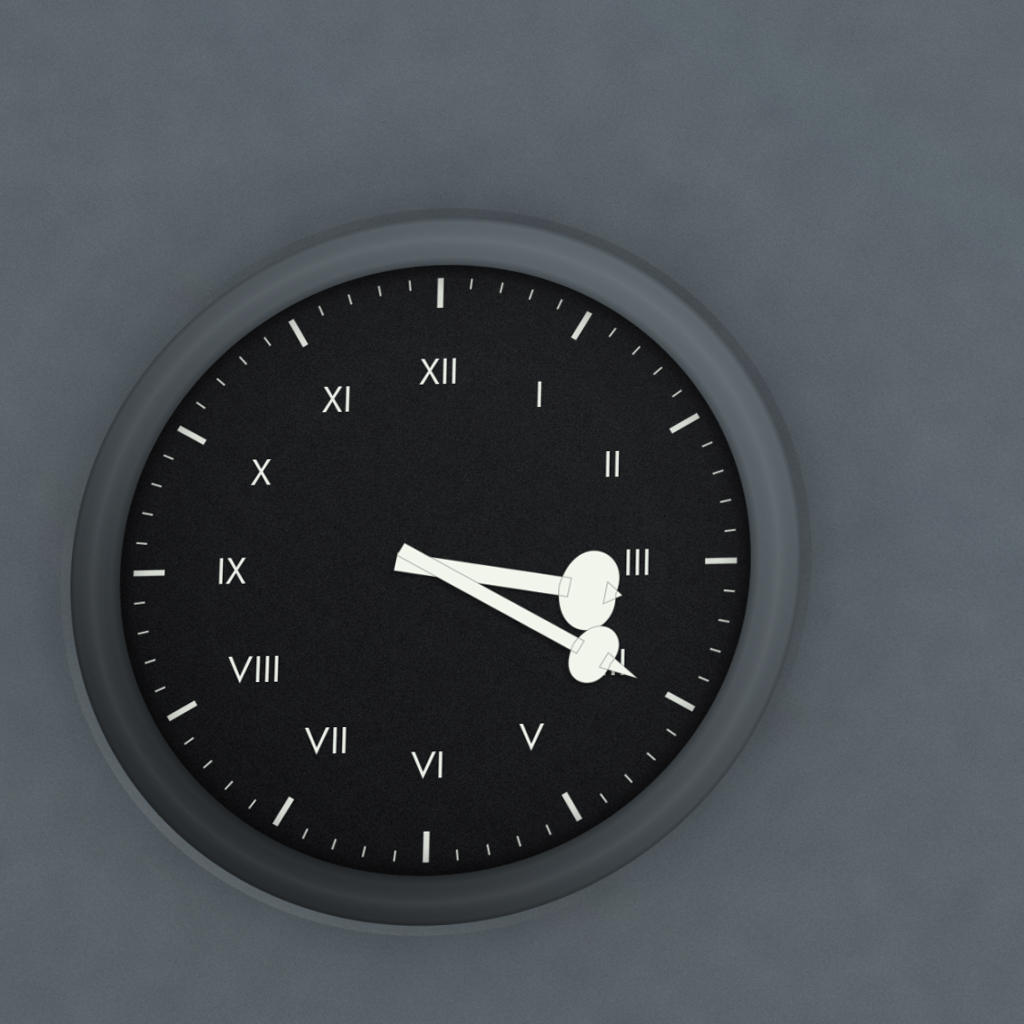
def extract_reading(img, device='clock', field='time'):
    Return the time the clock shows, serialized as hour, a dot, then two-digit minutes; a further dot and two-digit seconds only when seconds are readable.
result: 3.20
